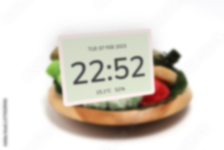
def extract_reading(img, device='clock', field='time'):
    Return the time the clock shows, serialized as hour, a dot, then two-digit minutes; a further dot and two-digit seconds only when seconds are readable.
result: 22.52
